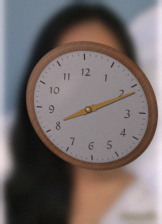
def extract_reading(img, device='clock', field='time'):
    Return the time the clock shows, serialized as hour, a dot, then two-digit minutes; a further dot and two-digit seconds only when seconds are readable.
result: 8.11
